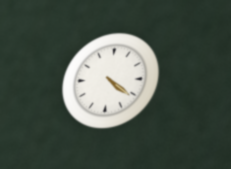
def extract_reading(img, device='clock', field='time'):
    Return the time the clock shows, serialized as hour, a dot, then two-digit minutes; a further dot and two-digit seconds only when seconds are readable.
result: 4.21
